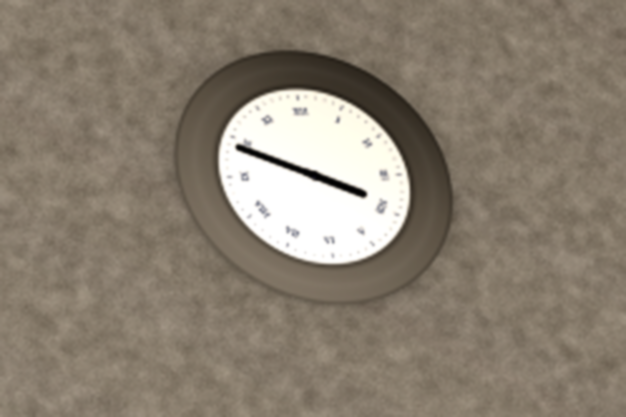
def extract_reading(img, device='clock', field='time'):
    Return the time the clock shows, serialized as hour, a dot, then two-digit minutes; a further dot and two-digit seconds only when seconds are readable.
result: 3.49
